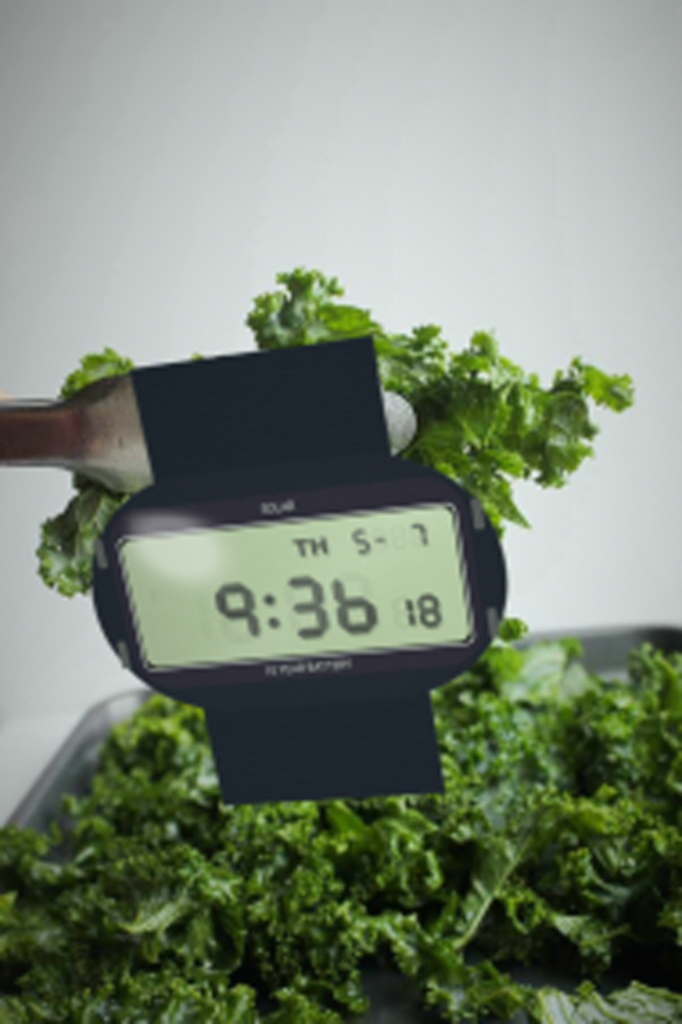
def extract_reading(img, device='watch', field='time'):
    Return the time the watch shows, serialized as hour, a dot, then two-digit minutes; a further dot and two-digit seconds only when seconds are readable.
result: 9.36.18
